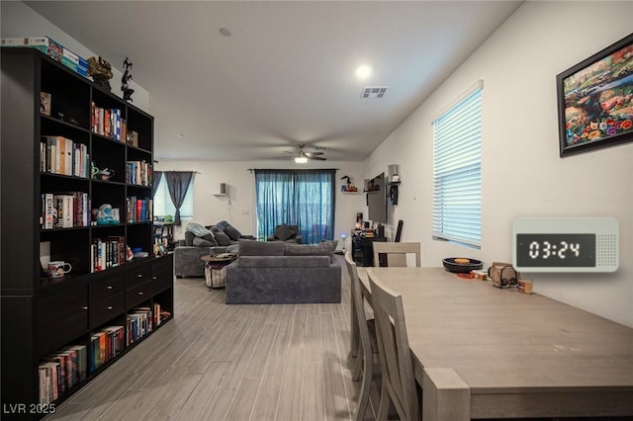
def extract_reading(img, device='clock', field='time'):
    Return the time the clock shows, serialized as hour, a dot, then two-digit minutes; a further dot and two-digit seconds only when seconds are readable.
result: 3.24
